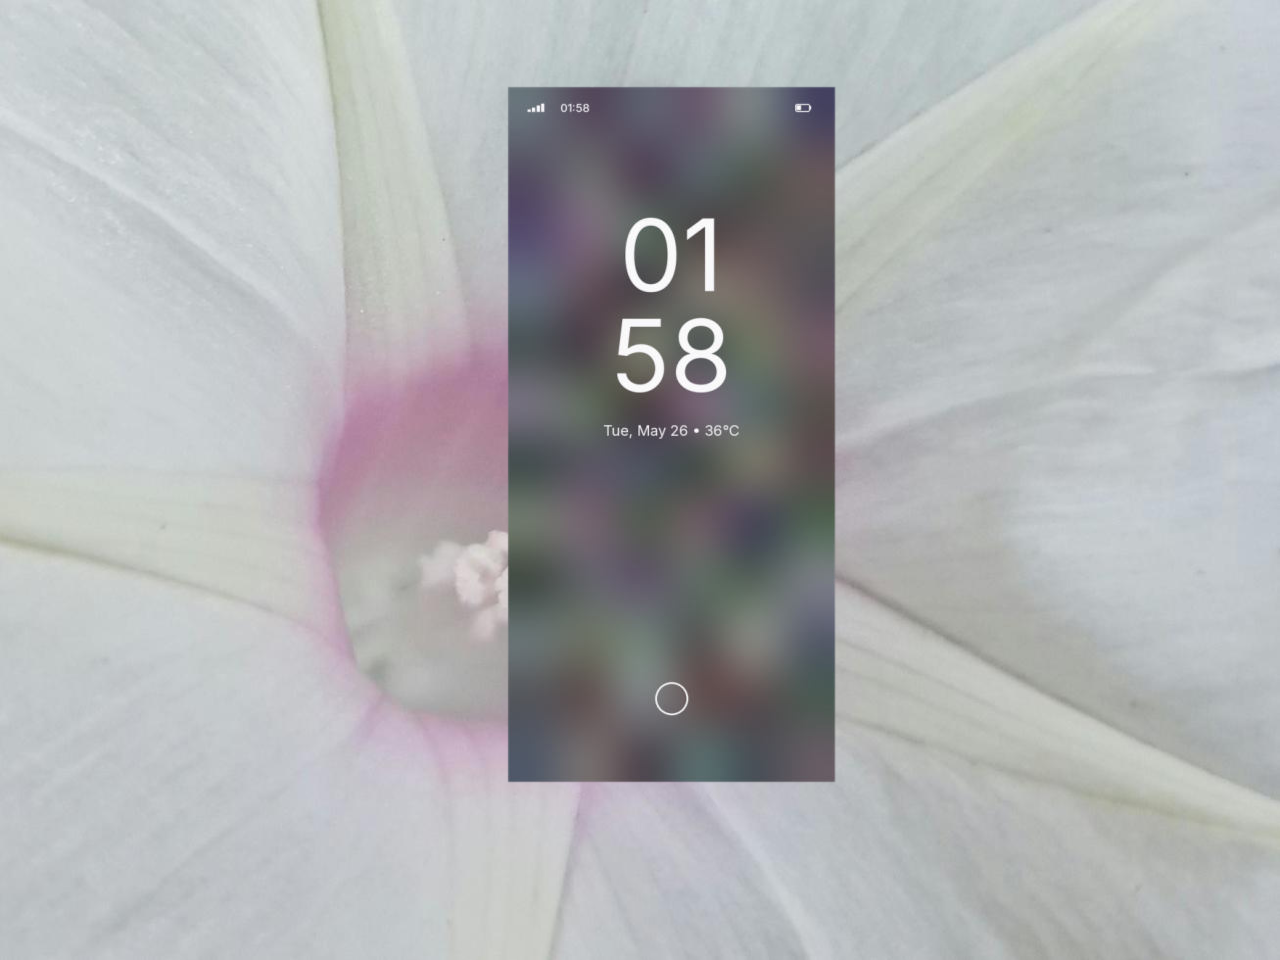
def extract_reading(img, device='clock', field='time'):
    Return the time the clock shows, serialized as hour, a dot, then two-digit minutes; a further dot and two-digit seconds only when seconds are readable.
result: 1.58
